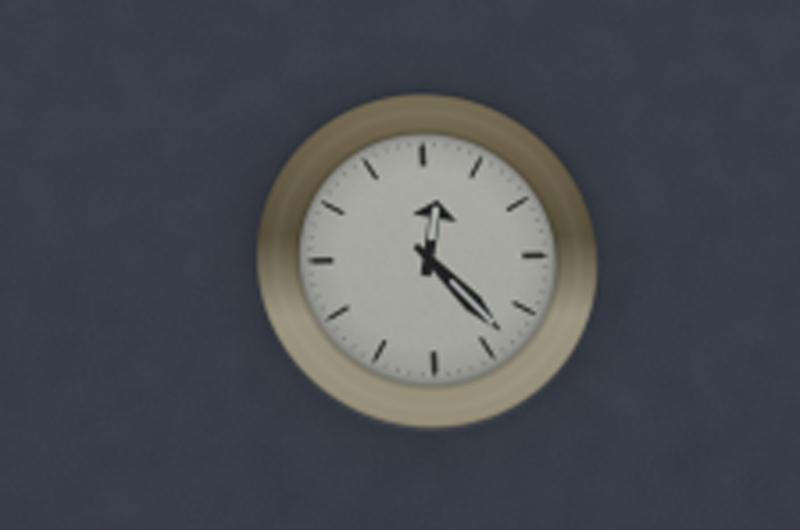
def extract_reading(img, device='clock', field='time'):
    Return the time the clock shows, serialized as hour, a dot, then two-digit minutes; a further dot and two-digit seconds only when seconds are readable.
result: 12.23
